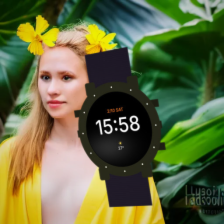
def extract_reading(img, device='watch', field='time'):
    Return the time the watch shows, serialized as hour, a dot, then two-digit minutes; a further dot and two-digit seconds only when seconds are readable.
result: 15.58
